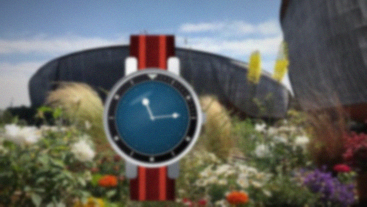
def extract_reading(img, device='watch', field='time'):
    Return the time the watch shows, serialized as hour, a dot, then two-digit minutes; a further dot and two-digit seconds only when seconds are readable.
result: 11.14
